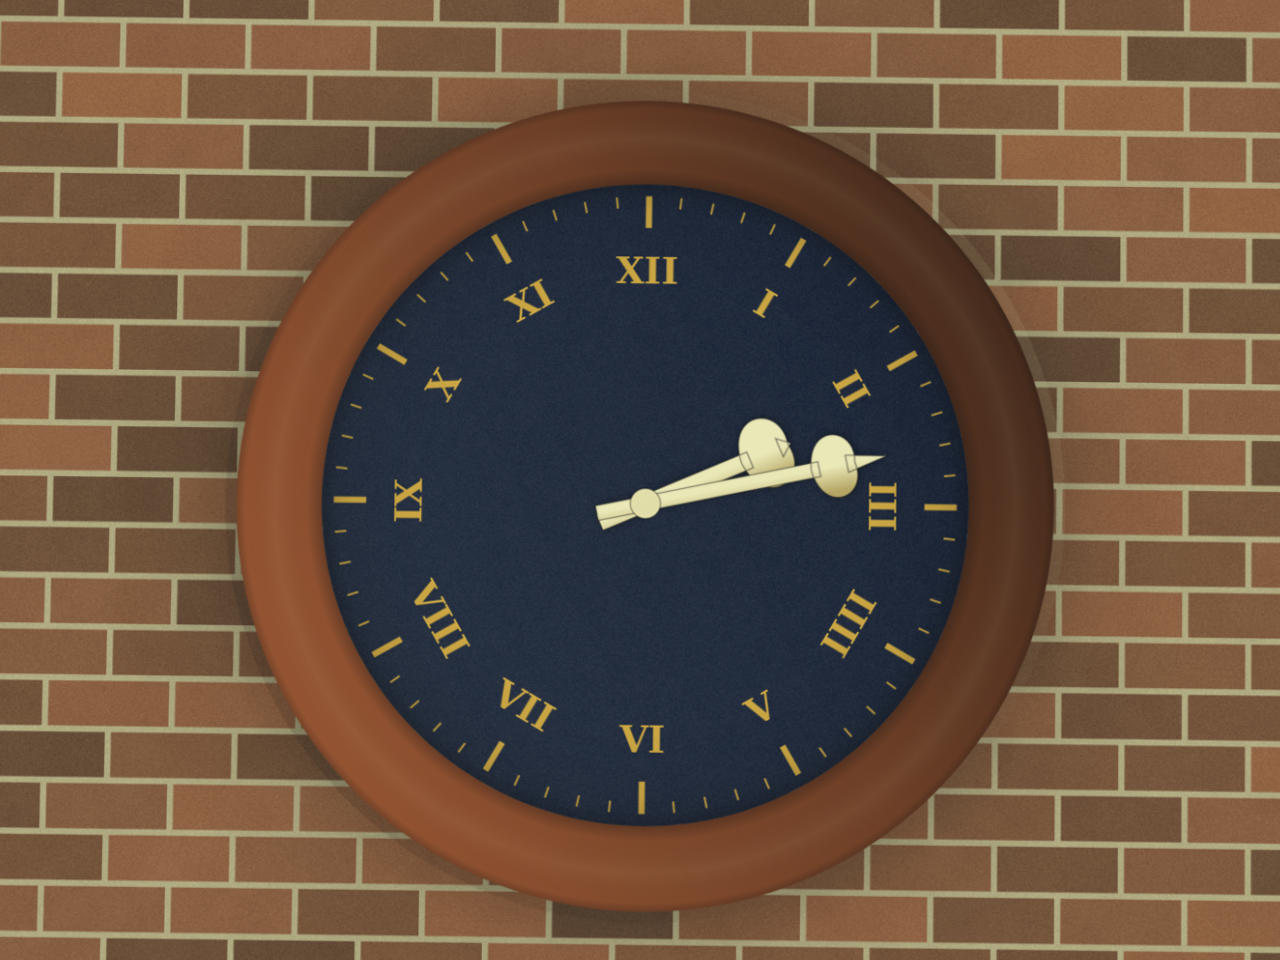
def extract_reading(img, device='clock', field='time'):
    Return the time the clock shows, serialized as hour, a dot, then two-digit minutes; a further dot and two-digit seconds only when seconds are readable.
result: 2.13
